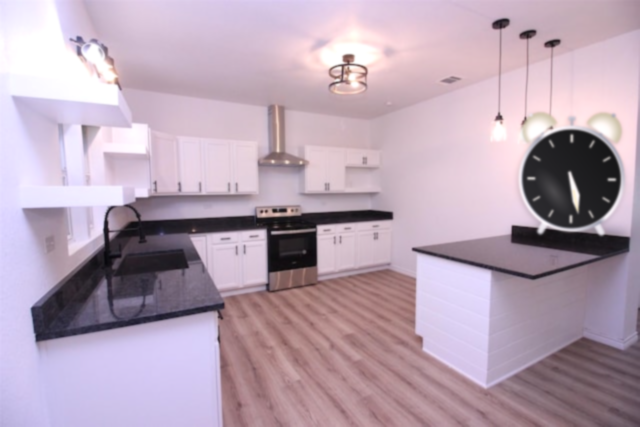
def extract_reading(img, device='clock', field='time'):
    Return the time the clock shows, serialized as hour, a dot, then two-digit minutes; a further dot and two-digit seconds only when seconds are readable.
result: 5.28
